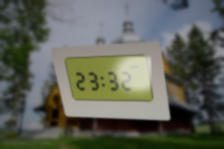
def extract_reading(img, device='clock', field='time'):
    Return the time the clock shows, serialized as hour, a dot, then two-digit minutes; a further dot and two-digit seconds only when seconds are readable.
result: 23.32
